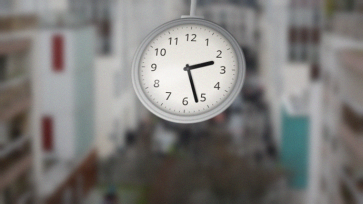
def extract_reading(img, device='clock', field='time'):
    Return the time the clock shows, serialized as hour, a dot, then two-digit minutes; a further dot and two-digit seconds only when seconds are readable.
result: 2.27
